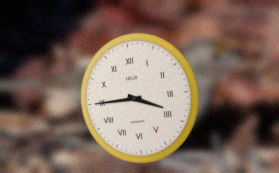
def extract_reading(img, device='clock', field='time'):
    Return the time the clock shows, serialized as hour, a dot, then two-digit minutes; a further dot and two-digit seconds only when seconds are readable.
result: 3.45
